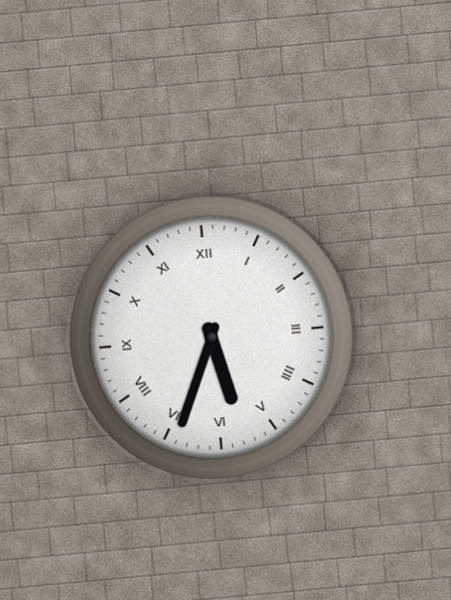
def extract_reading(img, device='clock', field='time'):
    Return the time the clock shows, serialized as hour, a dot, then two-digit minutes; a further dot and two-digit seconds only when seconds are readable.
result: 5.34
